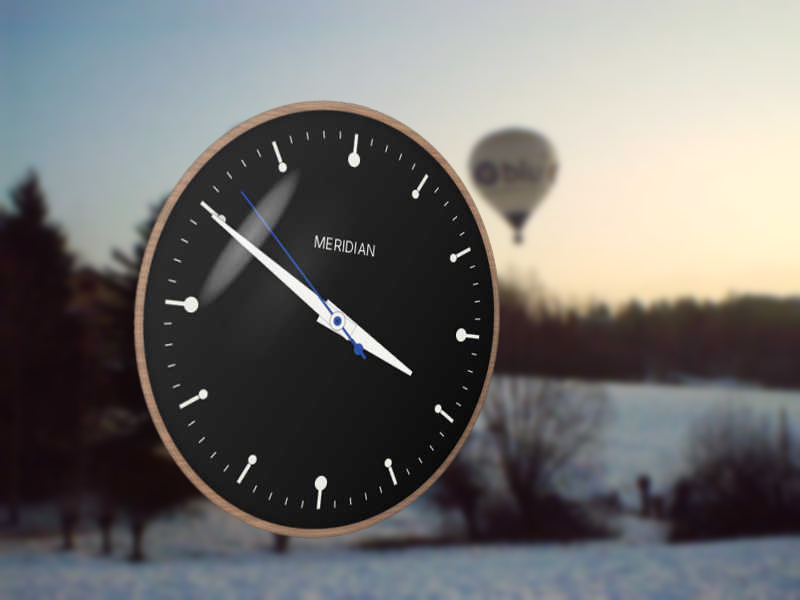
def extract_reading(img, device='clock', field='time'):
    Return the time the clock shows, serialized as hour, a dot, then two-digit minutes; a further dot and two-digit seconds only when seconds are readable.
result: 3.49.52
